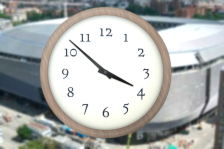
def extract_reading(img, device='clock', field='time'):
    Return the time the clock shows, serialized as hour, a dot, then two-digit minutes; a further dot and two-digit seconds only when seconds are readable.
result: 3.52
